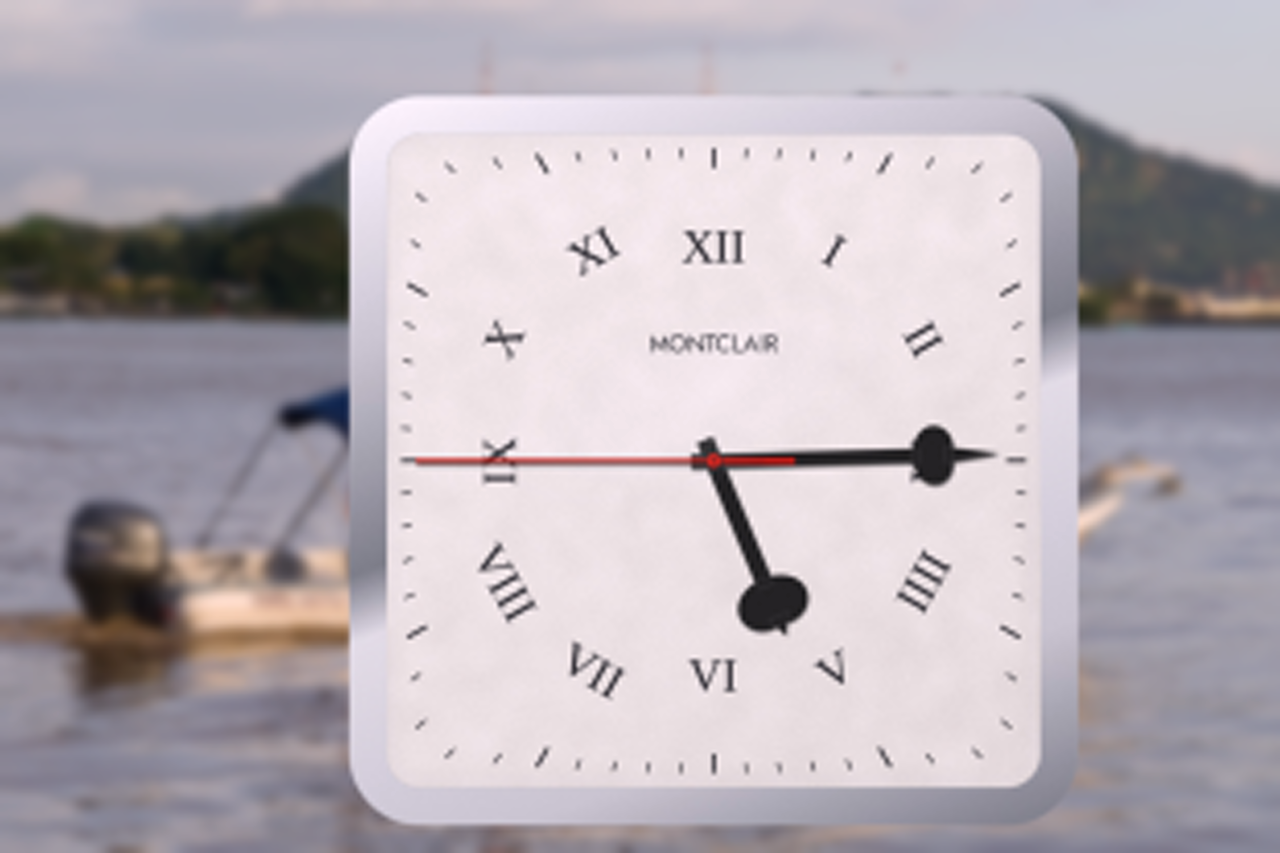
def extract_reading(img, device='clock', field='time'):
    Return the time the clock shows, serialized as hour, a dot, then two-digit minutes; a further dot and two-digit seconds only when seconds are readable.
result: 5.14.45
